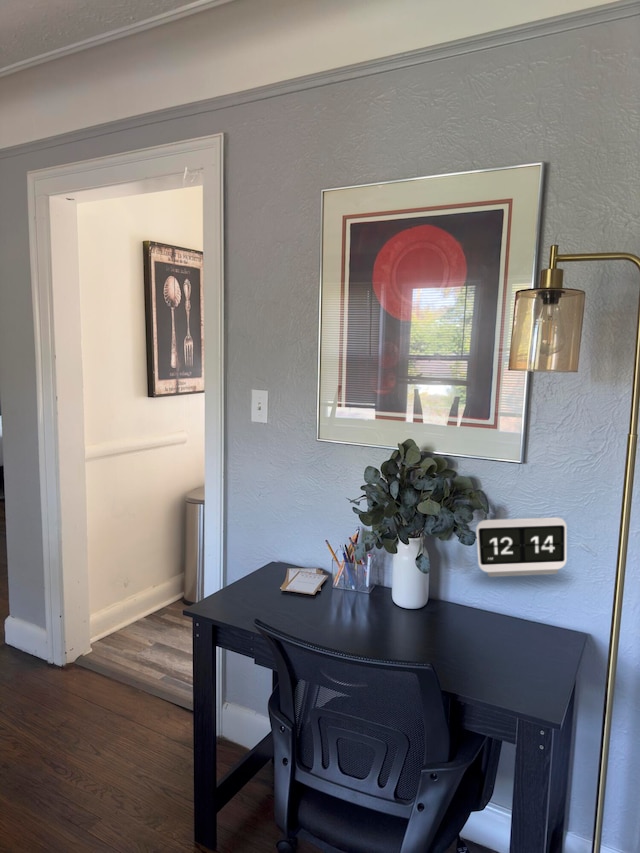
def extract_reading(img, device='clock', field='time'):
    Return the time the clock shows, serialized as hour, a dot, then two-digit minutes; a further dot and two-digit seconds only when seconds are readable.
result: 12.14
